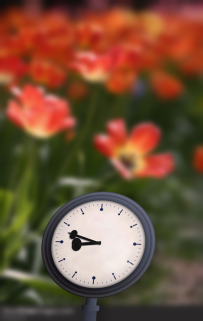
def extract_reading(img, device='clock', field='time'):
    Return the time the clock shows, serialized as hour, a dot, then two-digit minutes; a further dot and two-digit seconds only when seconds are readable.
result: 8.48
